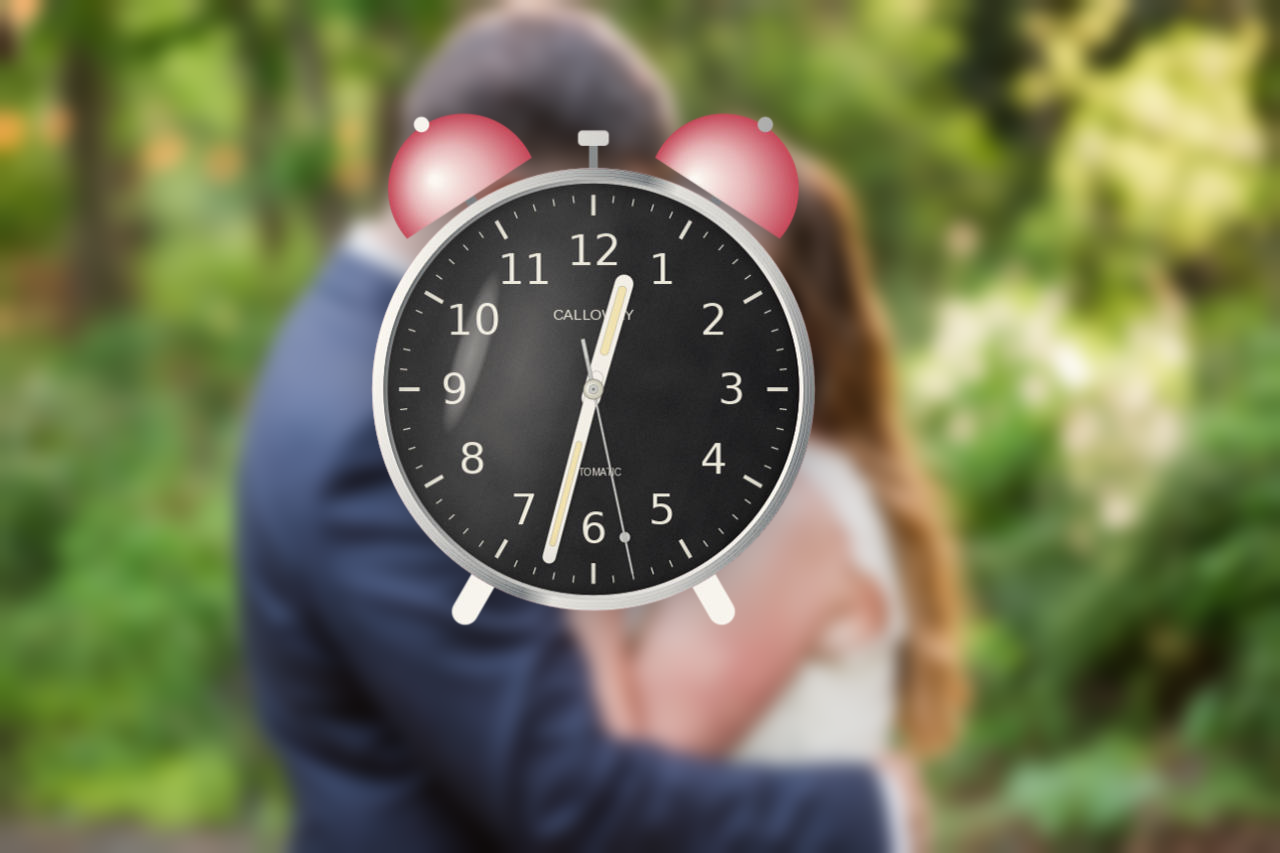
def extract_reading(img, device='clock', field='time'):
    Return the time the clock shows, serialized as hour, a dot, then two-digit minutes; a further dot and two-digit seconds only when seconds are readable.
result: 12.32.28
